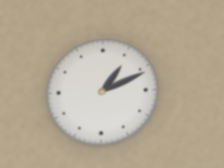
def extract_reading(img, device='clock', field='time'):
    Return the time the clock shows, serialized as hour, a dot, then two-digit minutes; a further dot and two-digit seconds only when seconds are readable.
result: 1.11
